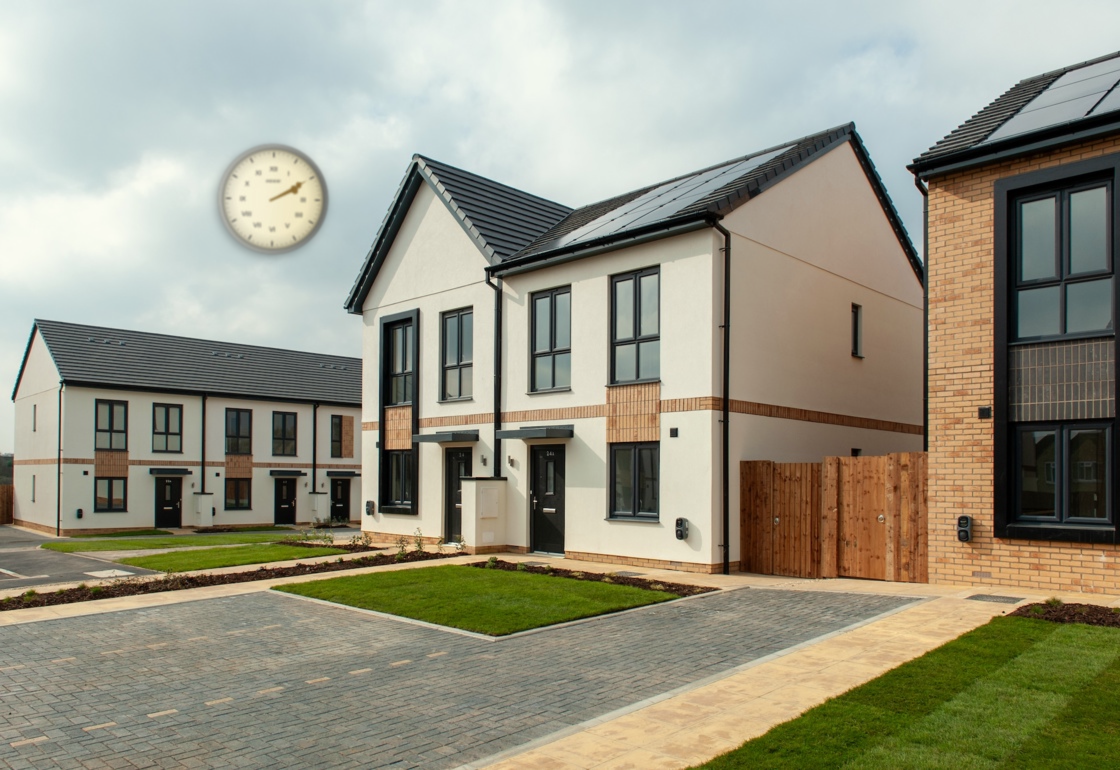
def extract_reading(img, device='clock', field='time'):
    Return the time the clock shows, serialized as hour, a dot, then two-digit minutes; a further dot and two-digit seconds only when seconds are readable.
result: 2.10
